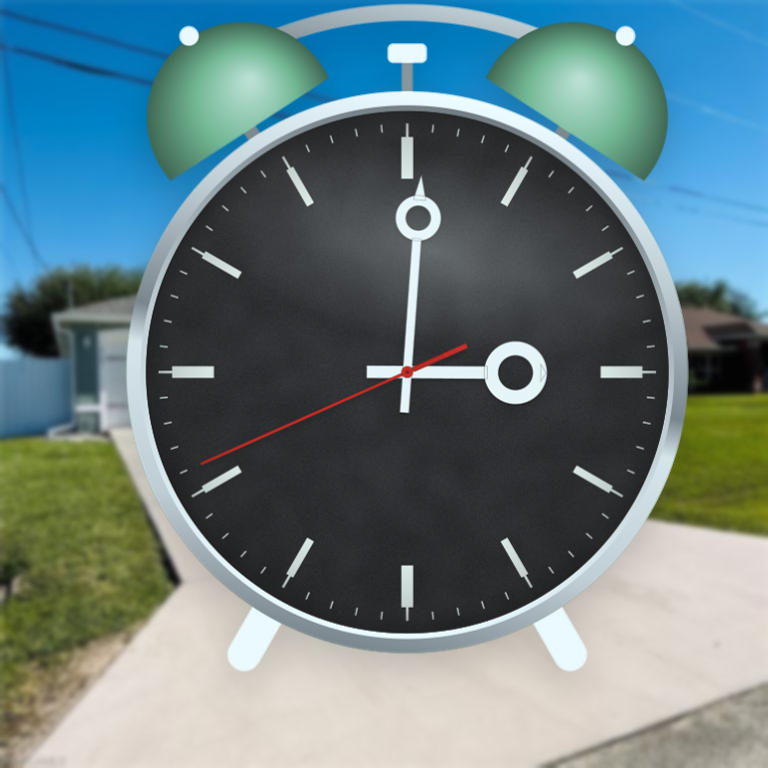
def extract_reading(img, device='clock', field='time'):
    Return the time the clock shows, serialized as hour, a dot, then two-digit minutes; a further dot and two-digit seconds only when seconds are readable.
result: 3.00.41
